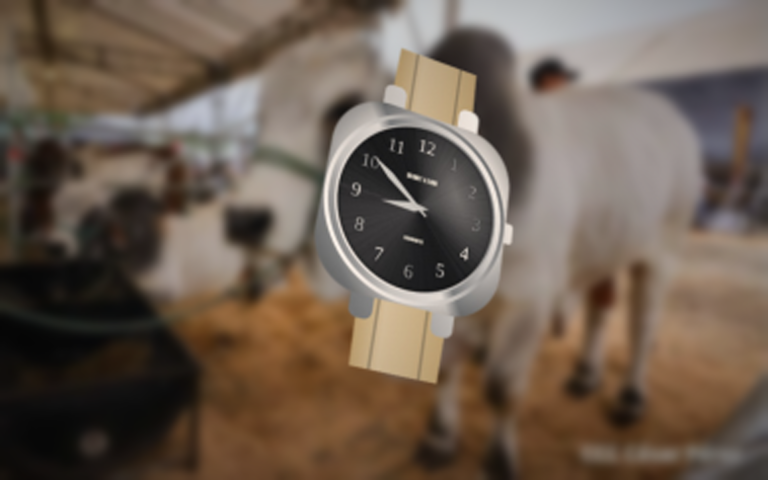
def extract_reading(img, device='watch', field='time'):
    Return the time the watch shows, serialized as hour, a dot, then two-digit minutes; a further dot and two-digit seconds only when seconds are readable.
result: 8.51
